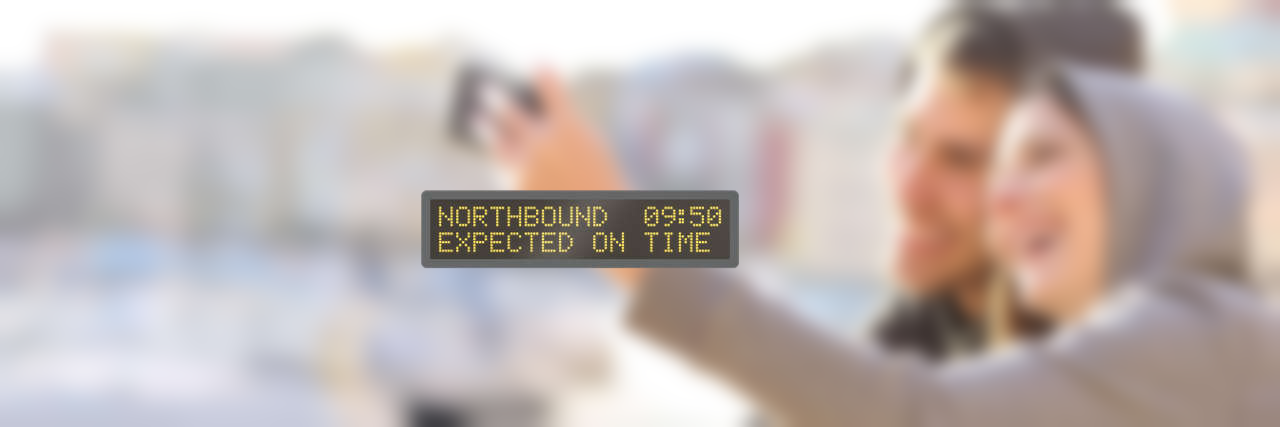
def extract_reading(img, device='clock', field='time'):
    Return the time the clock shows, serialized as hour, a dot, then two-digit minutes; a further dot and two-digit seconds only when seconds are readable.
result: 9.50
